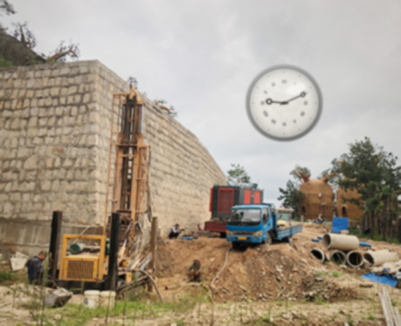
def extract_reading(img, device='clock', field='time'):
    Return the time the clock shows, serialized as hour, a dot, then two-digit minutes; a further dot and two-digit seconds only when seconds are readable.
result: 9.11
